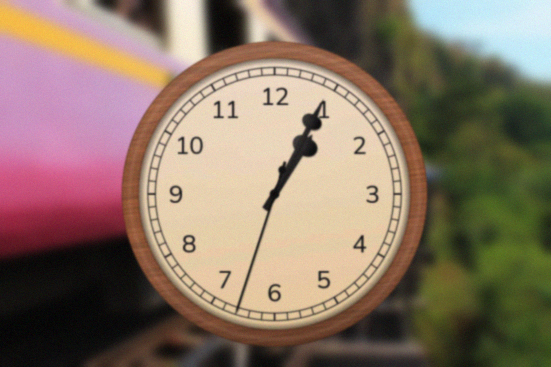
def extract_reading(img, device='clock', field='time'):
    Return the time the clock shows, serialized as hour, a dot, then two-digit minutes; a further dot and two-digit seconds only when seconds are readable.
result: 1.04.33
